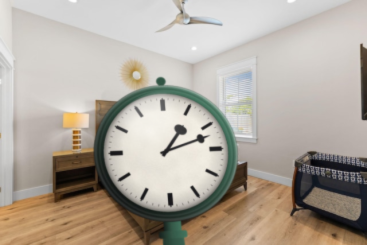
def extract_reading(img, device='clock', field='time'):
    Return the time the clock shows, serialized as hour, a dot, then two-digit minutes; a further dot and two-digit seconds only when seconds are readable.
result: 1.12
